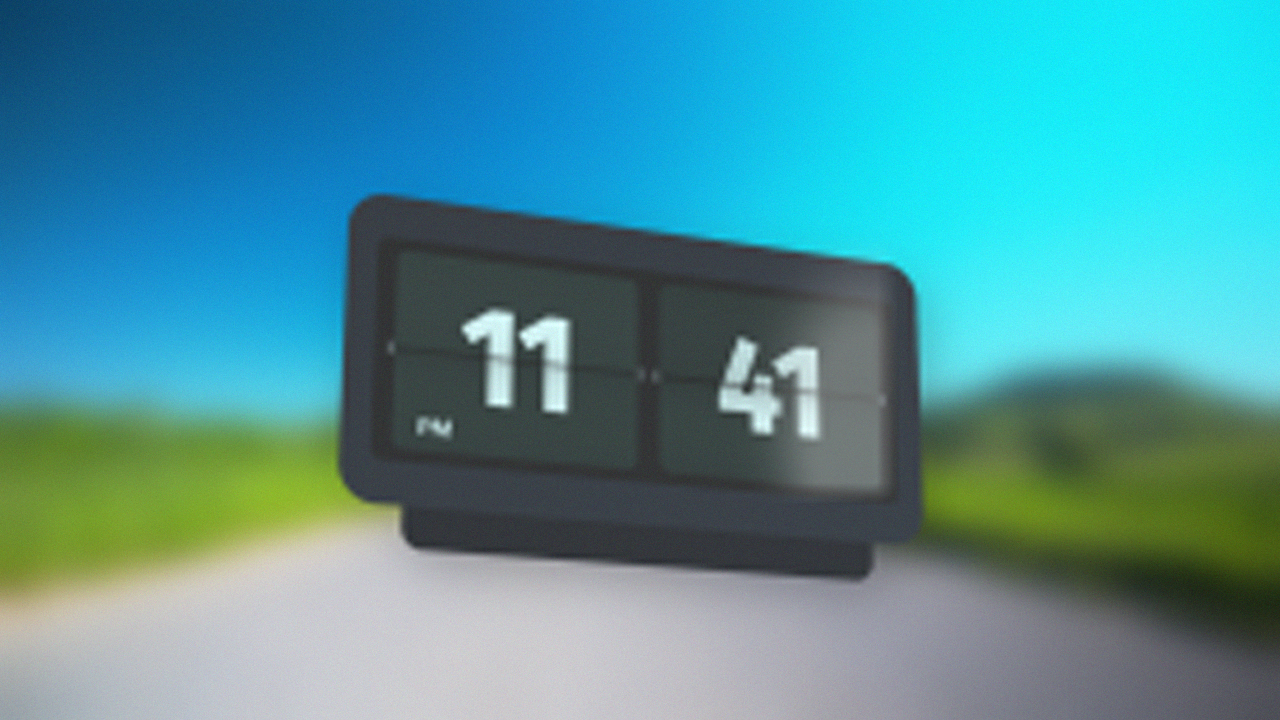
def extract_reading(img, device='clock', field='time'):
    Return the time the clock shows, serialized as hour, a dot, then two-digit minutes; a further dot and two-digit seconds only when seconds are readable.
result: 11.41
